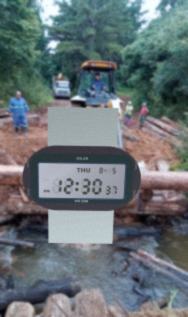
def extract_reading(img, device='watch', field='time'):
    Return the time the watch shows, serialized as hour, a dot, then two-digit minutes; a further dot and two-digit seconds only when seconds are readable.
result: 12.30.37
